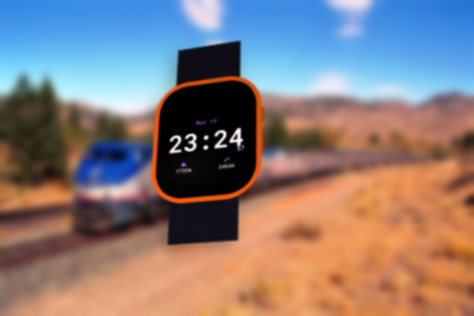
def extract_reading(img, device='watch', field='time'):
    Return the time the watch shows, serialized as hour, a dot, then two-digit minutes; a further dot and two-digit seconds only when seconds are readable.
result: 23.24
